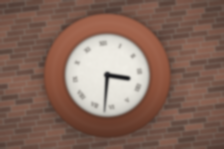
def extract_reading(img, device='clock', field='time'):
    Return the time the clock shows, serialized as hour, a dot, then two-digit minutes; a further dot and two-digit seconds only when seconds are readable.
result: 3.32
